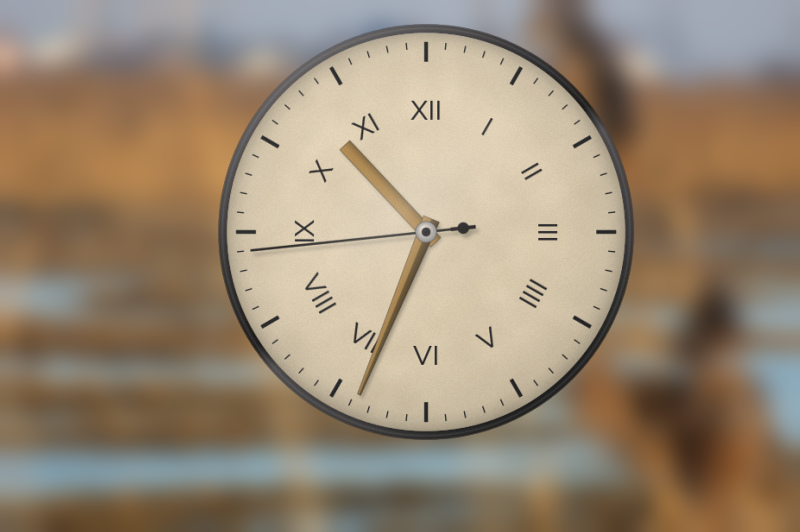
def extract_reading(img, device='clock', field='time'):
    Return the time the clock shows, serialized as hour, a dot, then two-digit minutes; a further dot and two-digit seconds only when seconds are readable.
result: 10.33.44
